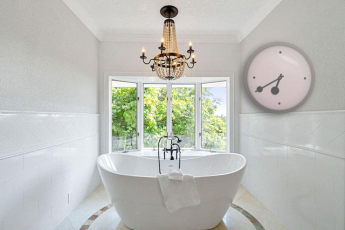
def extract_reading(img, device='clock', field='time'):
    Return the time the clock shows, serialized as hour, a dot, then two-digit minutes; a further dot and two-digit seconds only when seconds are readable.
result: 6.40
